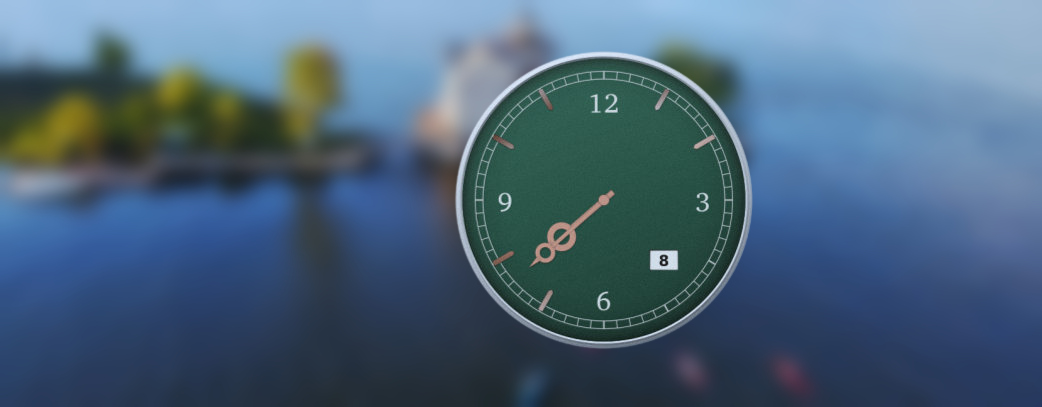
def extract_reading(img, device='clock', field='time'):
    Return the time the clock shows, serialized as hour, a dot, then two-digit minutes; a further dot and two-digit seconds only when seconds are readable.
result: 7.38
